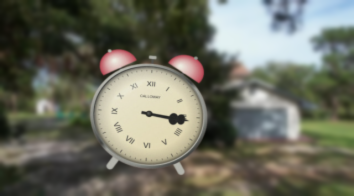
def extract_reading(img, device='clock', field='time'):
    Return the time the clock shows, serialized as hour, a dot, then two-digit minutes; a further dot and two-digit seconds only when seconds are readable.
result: 3.16
